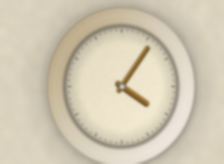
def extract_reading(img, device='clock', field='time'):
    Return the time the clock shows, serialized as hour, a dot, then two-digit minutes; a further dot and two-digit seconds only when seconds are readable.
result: 4.06
